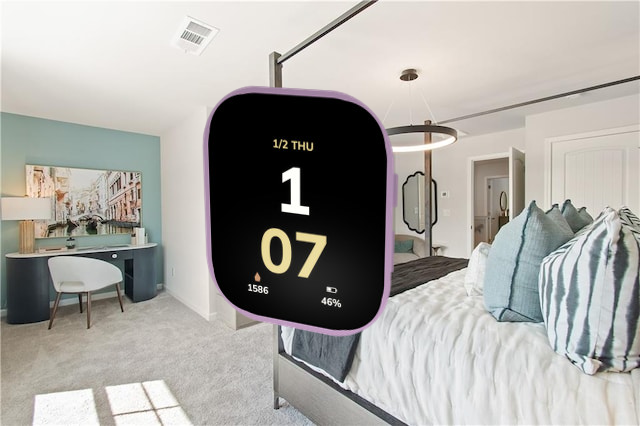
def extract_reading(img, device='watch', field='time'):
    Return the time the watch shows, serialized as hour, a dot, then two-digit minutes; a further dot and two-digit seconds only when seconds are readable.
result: 1.07
